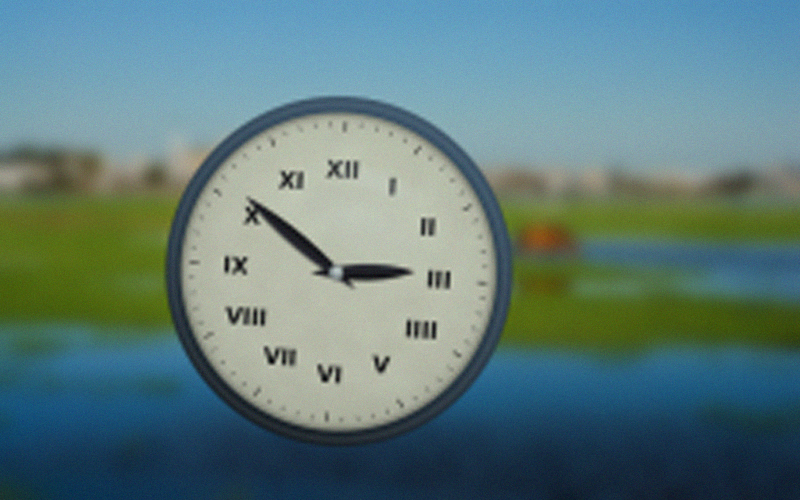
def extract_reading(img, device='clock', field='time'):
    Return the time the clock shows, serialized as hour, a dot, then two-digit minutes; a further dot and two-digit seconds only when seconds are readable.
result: 2.51
